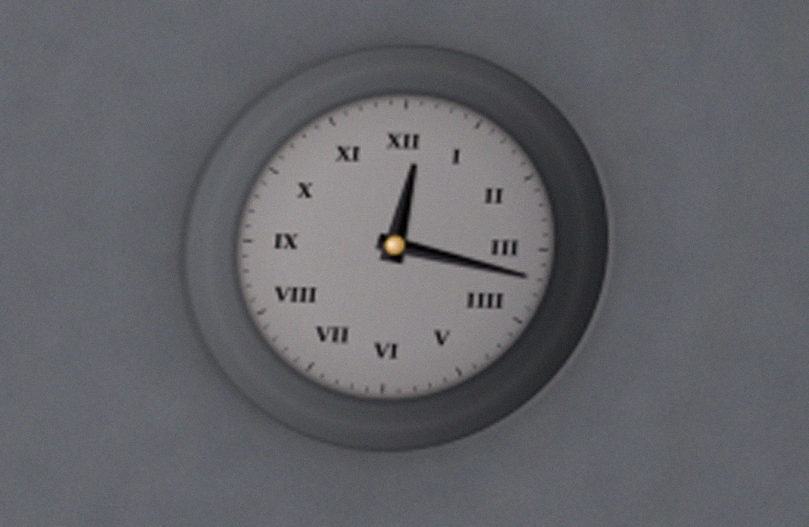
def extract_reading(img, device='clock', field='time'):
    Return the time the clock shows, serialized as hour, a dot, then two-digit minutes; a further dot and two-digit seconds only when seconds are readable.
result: 12.17
